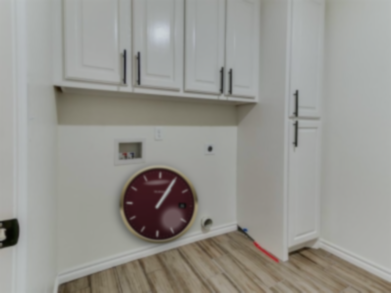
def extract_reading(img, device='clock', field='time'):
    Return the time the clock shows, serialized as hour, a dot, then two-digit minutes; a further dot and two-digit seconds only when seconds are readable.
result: 1.05
